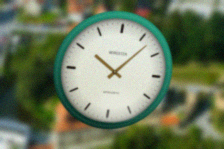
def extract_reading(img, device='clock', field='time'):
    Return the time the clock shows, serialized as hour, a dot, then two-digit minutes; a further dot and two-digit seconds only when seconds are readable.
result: 10.07
